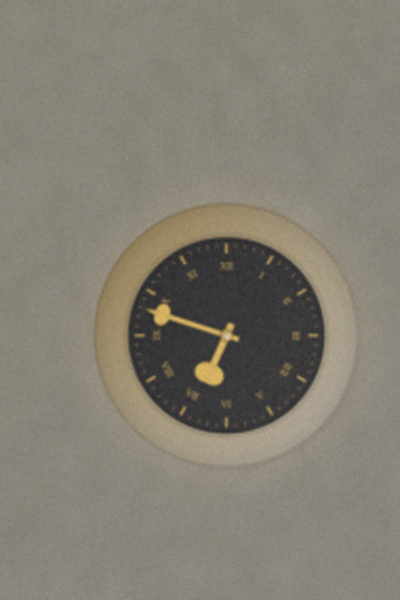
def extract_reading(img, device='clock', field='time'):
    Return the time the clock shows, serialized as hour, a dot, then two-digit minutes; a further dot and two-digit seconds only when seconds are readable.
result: 6.48
